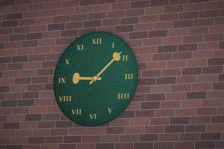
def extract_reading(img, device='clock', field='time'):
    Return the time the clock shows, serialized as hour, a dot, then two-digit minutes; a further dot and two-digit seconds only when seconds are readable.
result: 9.08
